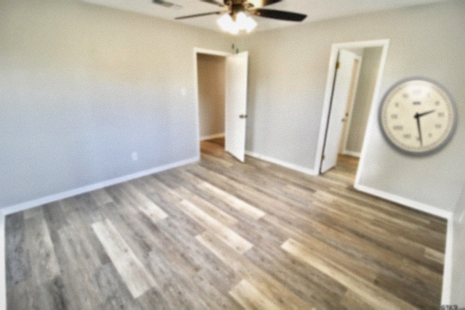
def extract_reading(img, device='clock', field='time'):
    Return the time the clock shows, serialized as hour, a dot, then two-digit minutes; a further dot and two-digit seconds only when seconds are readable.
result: 2.29
